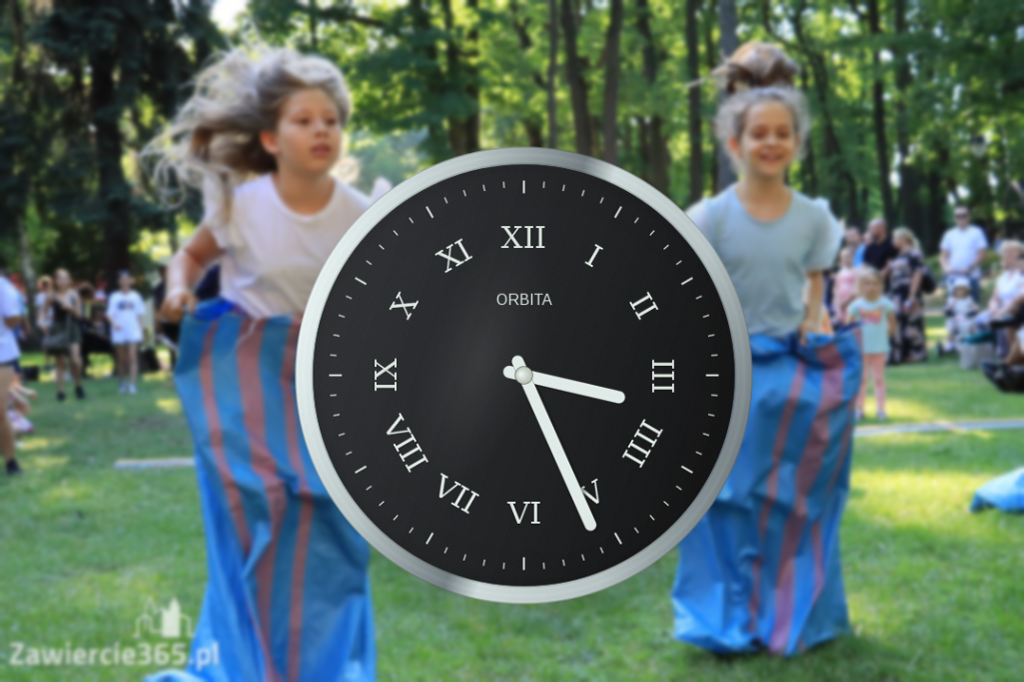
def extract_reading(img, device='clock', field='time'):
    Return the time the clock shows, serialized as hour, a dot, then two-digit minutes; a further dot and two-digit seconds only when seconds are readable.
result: 3.26
